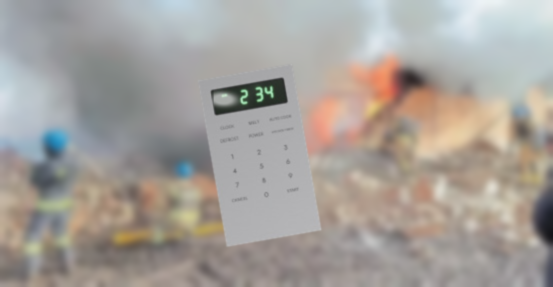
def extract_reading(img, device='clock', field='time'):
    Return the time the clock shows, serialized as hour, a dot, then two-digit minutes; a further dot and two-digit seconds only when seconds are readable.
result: 2.34
